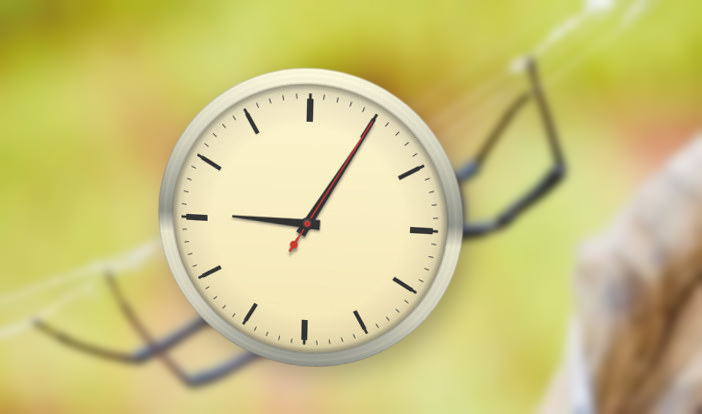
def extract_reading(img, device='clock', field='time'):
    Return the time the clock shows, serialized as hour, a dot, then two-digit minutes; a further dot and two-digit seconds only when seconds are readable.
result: 9.05.05
